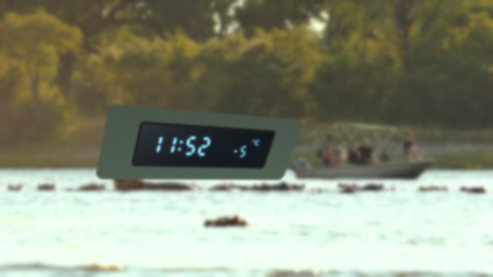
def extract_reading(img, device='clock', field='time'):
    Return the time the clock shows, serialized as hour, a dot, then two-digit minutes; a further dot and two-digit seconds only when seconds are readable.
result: 11.52
